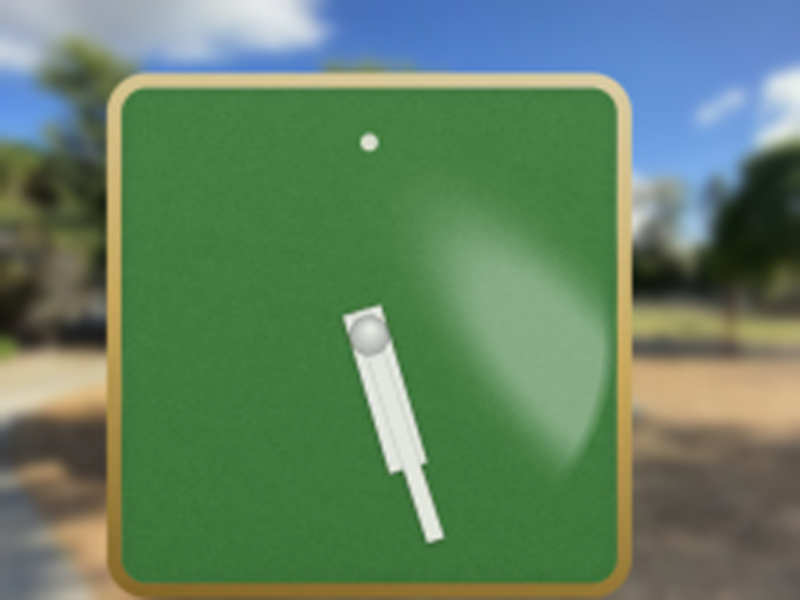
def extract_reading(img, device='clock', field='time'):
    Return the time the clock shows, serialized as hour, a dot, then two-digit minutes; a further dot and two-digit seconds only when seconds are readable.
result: 5.27
